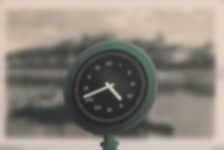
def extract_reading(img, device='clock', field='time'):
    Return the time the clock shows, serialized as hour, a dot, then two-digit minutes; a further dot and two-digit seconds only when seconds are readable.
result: 4.42
